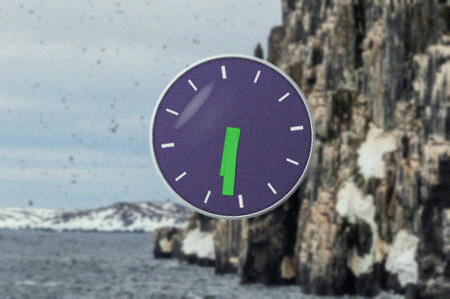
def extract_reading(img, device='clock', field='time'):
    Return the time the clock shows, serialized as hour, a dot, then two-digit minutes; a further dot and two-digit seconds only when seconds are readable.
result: 6.32
